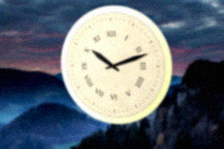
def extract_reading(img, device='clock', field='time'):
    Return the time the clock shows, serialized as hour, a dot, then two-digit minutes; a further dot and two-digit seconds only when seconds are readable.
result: 10.12
